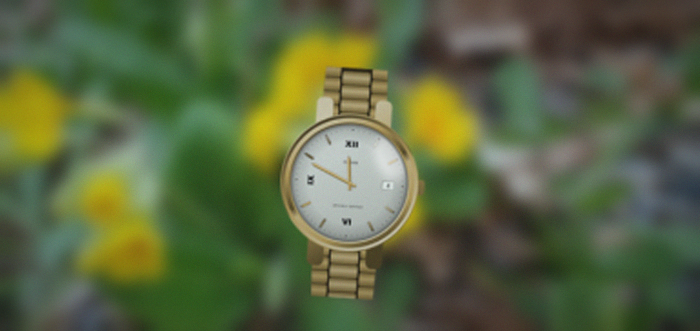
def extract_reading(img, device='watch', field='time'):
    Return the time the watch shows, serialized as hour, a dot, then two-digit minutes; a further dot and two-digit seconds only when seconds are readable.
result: 11.49
